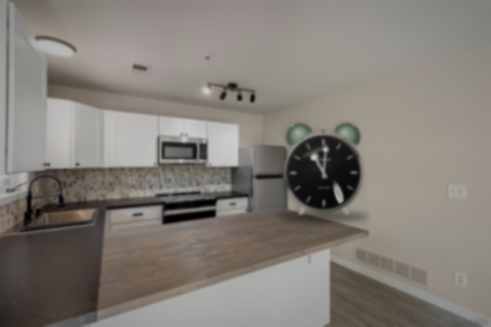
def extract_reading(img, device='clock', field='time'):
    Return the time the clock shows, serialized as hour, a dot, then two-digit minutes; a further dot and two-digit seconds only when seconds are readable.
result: 11.01
